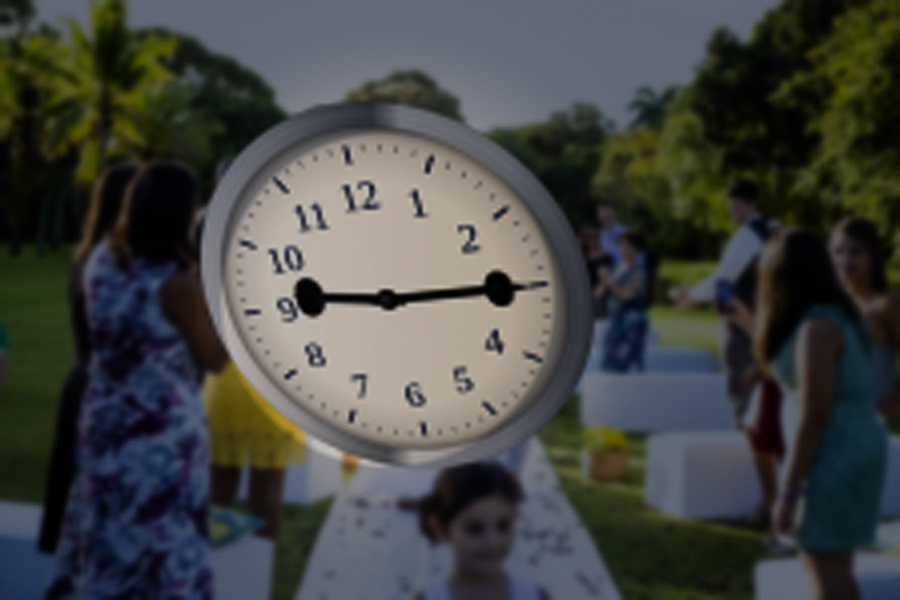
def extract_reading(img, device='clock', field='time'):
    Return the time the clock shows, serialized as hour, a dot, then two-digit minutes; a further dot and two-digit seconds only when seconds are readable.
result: 9.15
